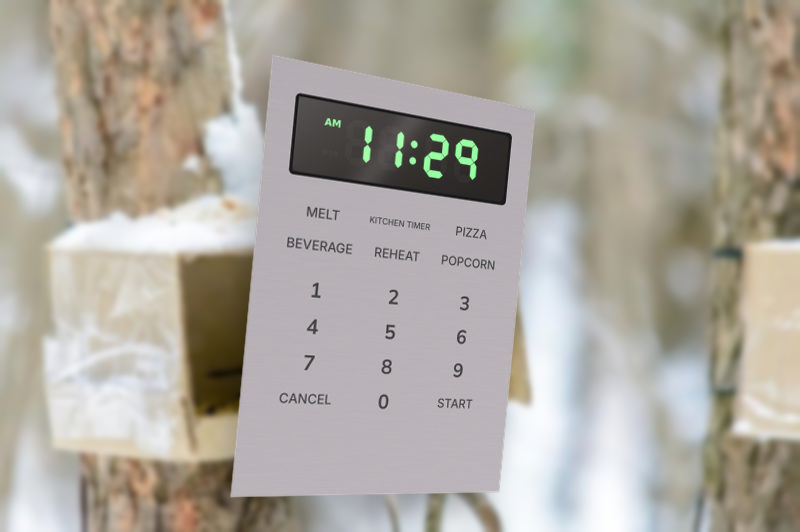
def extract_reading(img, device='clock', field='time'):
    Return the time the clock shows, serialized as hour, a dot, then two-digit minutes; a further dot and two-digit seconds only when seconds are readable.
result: 11.29
